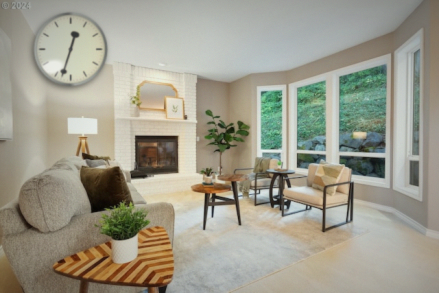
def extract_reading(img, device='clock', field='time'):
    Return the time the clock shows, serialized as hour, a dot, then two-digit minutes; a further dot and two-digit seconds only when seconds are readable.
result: 12.33
